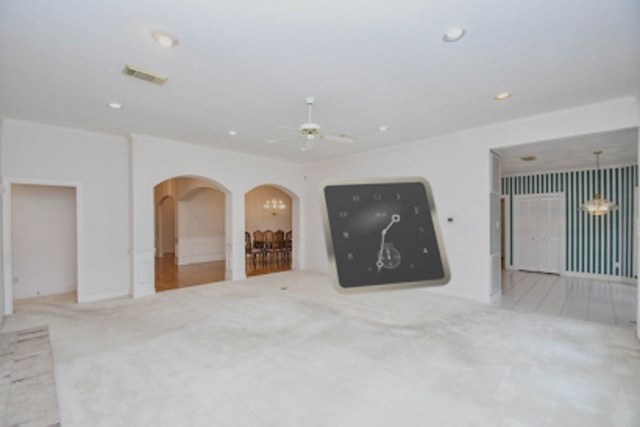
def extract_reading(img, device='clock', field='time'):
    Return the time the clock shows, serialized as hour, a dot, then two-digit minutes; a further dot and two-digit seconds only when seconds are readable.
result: 1.33
